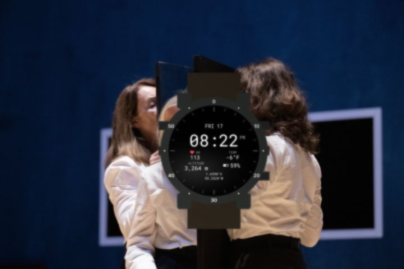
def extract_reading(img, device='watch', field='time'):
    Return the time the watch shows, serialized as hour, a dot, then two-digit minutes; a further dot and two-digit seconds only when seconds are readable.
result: 8.22
